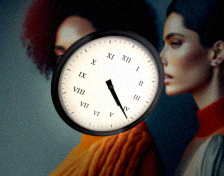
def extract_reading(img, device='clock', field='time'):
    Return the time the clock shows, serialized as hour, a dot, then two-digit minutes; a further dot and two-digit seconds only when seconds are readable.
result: 4.21
